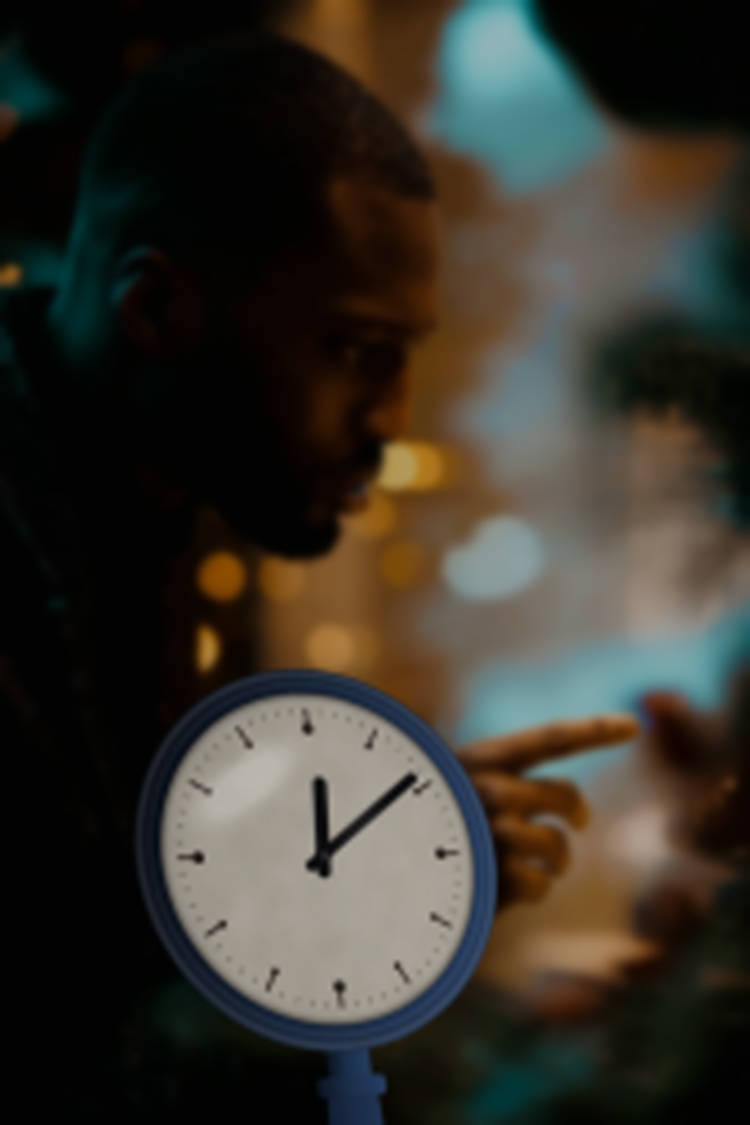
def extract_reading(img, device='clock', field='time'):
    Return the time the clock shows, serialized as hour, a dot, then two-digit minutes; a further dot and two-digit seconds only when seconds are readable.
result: 12.09
